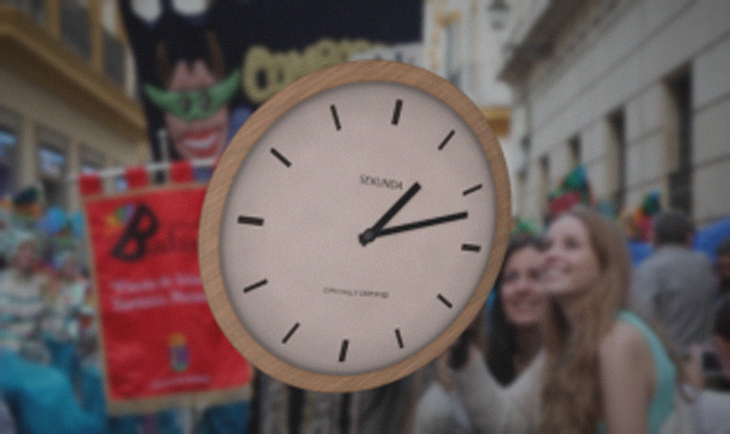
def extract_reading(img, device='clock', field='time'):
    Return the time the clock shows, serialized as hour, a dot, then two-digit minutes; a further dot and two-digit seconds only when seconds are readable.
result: 1.12
